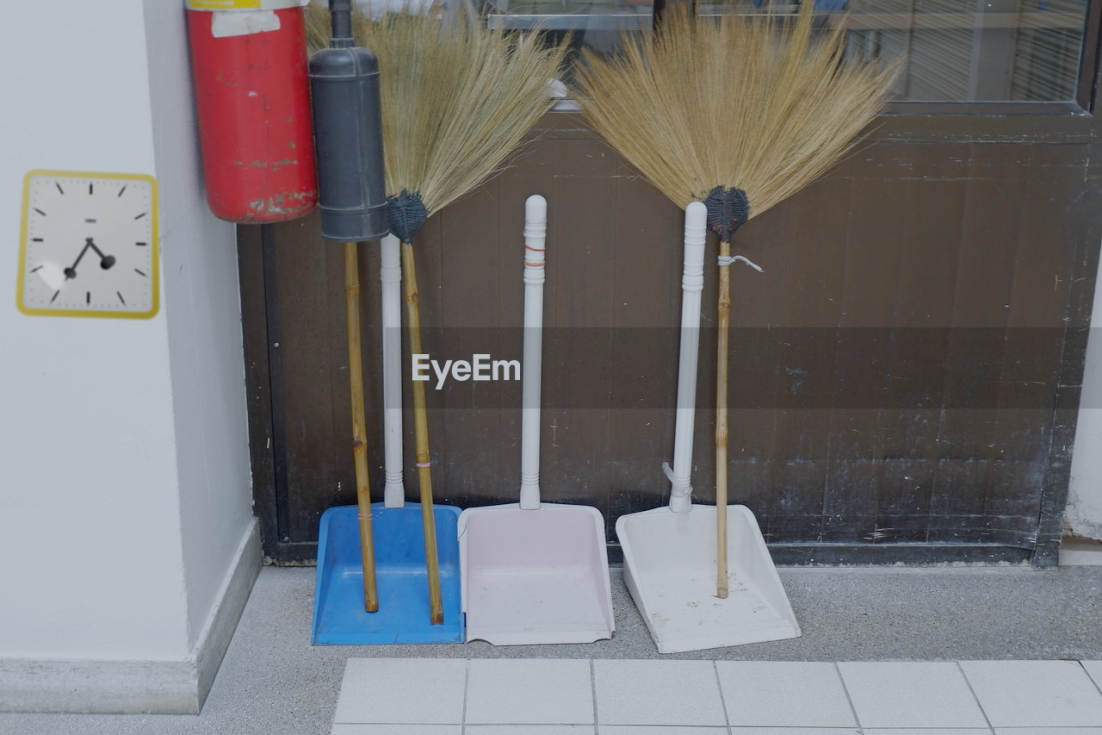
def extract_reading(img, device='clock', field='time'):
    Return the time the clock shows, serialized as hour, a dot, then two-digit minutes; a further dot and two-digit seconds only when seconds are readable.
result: 4.35
